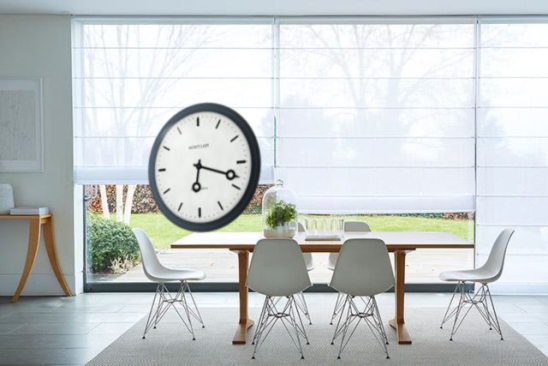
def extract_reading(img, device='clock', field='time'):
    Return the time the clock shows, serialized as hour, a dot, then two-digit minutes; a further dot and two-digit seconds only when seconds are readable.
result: 6.18
